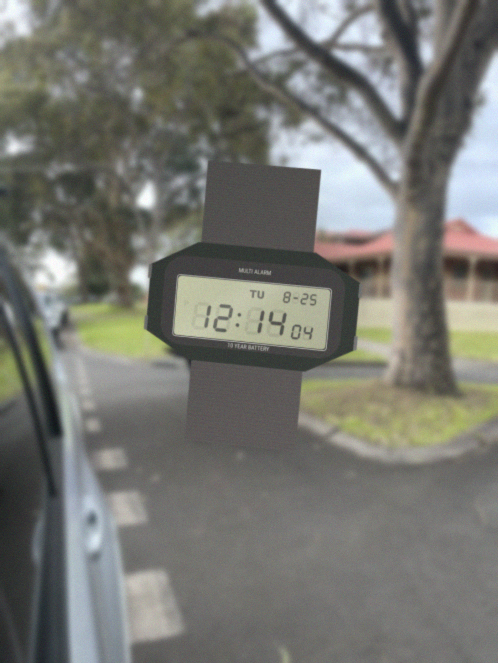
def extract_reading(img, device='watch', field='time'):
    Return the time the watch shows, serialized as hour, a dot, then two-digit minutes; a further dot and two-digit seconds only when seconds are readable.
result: 12.14.04
